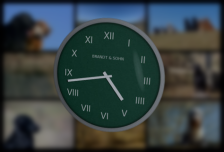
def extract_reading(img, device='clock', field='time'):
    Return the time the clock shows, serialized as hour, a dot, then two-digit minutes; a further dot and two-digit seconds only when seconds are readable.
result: 4.43
